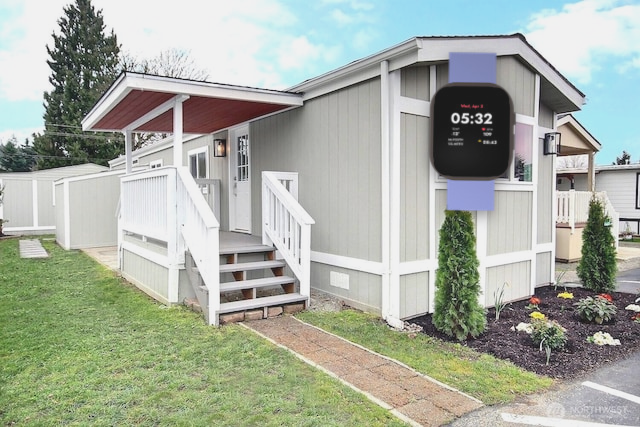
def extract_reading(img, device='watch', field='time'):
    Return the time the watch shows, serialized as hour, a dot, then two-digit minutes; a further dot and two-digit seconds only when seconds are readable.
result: 5.32
